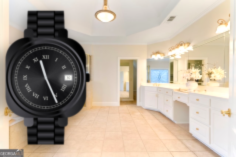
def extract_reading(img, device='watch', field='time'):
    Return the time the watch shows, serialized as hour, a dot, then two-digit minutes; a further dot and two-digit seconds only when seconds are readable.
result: 11.26
